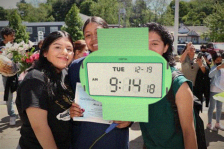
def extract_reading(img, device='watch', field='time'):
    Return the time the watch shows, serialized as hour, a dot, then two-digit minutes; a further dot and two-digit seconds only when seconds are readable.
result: 9.14.18
